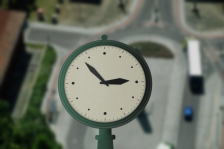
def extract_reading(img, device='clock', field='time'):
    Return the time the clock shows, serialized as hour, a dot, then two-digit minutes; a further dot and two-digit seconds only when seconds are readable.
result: 2.53
